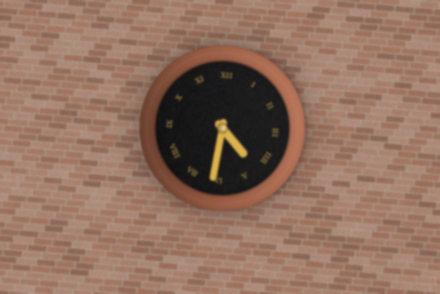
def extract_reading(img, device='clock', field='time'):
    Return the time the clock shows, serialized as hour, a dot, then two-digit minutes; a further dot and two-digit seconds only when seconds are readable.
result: 4.31
